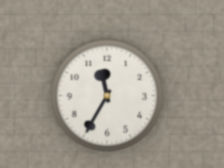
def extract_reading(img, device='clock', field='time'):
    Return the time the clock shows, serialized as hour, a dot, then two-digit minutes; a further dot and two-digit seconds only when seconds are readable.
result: 11.35
